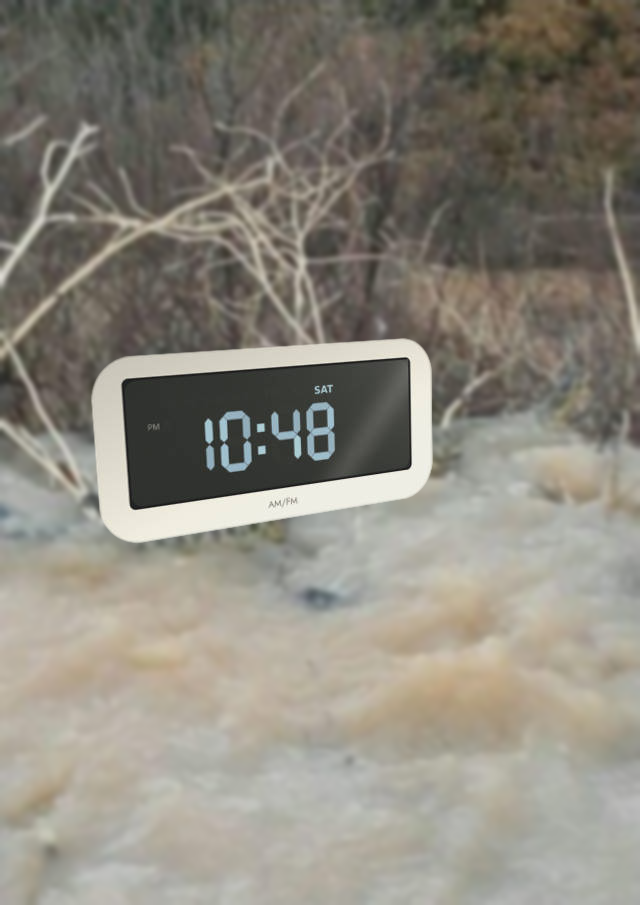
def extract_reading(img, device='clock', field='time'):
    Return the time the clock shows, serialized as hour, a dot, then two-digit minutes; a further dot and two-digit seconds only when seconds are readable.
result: 10.48
